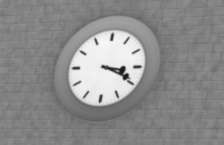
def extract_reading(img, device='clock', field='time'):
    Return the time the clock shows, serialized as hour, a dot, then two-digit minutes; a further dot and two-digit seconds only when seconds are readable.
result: 3.19
